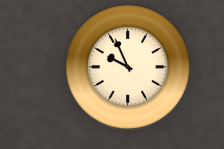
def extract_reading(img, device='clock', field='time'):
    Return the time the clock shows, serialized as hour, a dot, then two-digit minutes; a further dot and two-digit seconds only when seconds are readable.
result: 9.56
